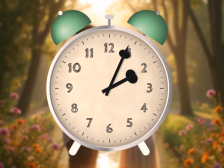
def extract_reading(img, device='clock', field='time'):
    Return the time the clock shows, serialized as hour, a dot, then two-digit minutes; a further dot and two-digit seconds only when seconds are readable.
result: 2.04
